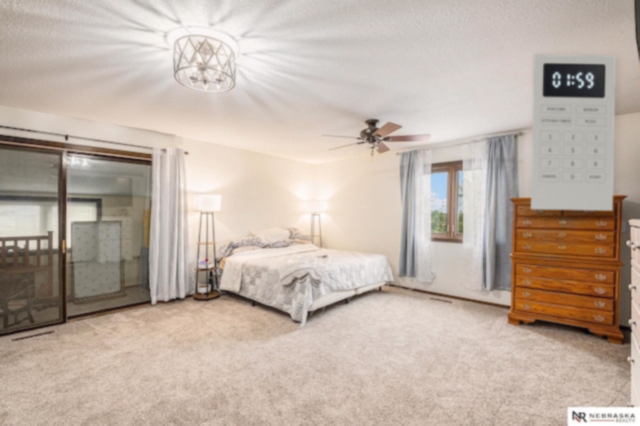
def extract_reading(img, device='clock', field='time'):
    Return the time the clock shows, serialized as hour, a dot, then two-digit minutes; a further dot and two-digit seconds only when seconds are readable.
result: 1.59
